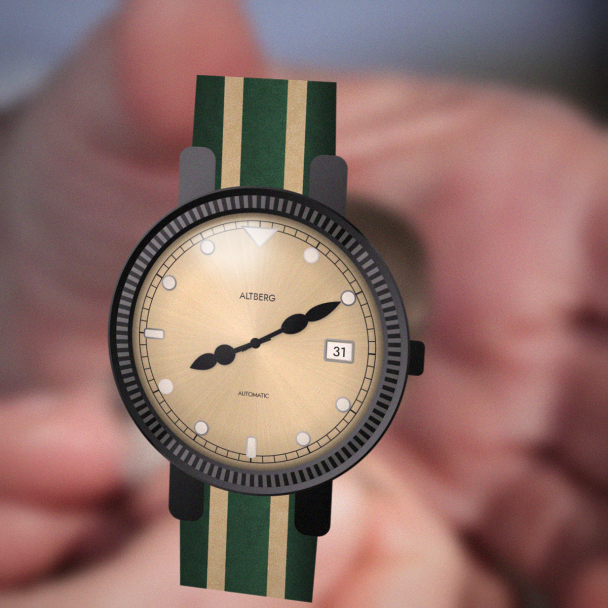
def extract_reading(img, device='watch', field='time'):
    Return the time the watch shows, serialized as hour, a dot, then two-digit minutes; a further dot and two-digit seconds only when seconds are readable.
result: 8.10
